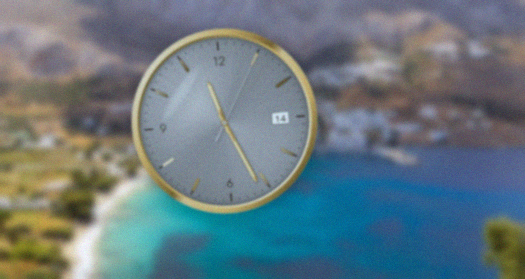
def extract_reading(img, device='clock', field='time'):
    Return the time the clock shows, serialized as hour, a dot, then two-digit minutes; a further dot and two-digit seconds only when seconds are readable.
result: 11.26.05
